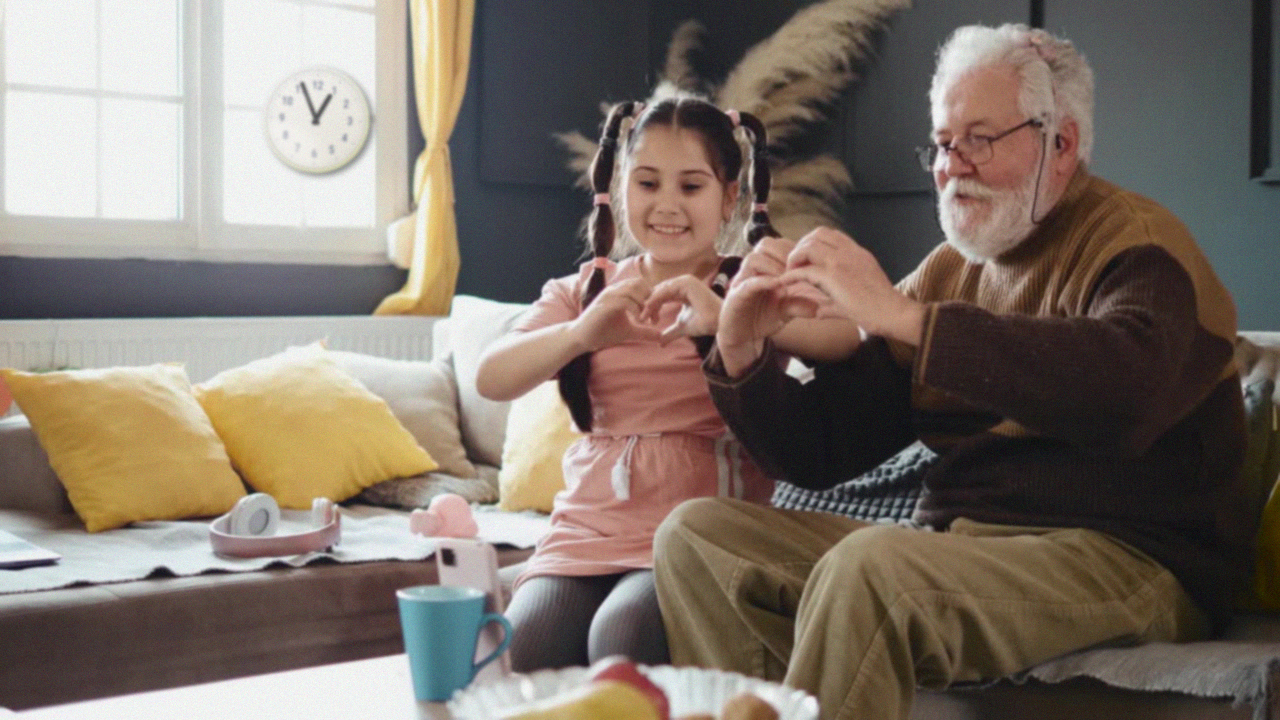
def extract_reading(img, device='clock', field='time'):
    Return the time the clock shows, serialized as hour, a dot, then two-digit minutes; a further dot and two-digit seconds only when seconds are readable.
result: 12.56
